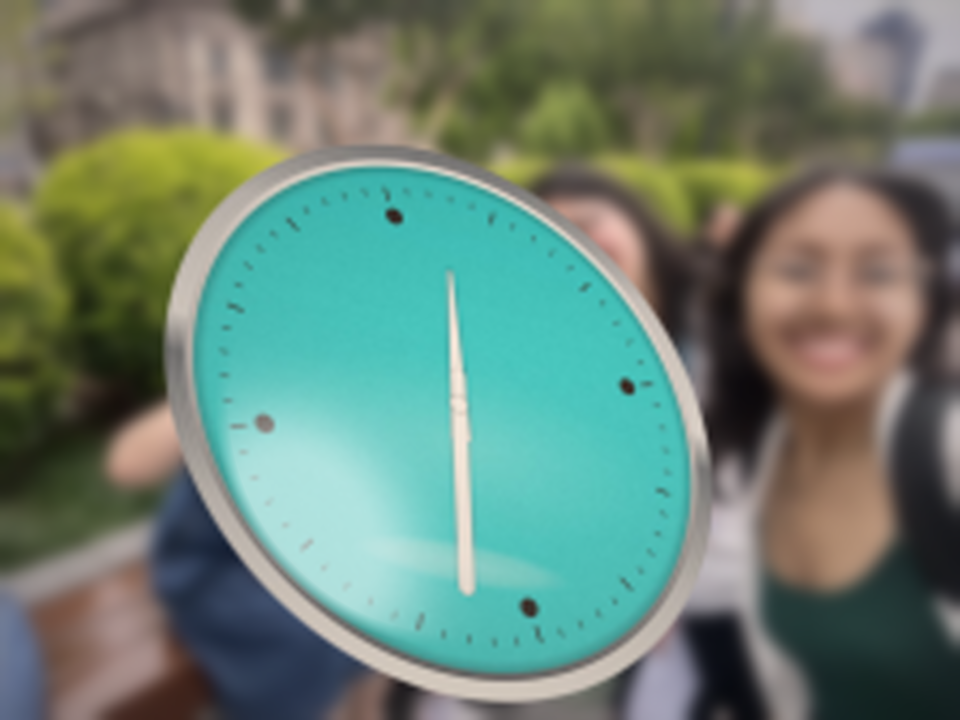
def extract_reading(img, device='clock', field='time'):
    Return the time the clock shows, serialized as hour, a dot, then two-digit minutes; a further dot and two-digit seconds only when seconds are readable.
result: 12.33
